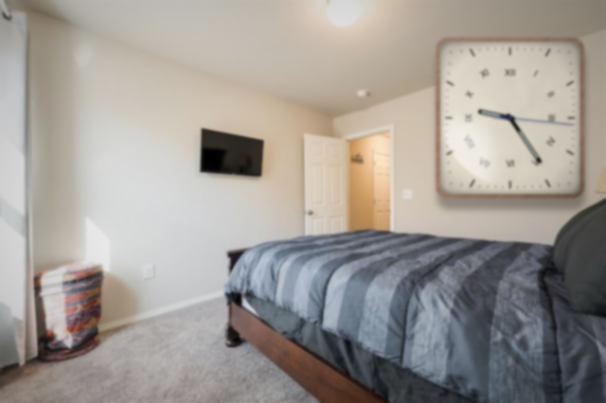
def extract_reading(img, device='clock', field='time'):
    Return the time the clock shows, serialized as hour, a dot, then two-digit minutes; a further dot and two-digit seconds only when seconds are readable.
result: 9.24.16
